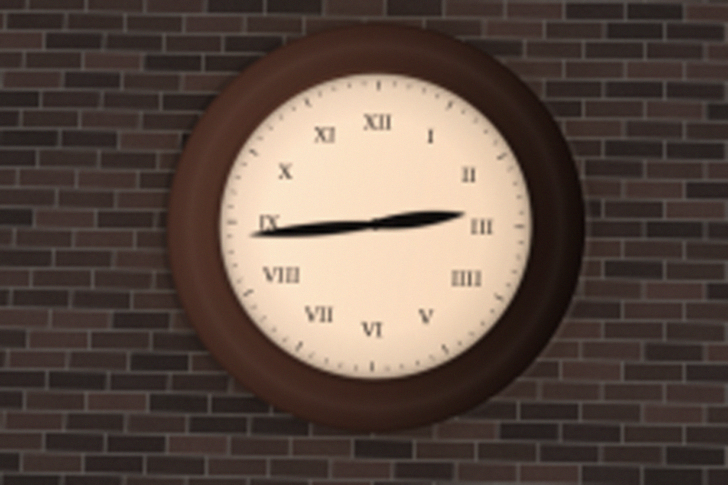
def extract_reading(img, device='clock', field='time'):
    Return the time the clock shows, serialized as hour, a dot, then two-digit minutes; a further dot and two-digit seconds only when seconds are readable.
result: 2.44
